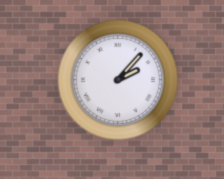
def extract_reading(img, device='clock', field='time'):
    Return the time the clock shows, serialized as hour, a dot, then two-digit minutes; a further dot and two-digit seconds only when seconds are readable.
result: 2.07
